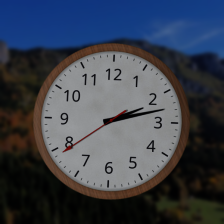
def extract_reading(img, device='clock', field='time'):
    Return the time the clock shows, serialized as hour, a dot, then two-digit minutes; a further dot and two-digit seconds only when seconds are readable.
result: 2.12.39
